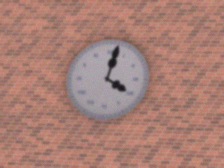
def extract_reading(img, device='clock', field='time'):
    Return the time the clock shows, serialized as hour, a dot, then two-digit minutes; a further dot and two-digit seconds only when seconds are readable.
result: 4.02
